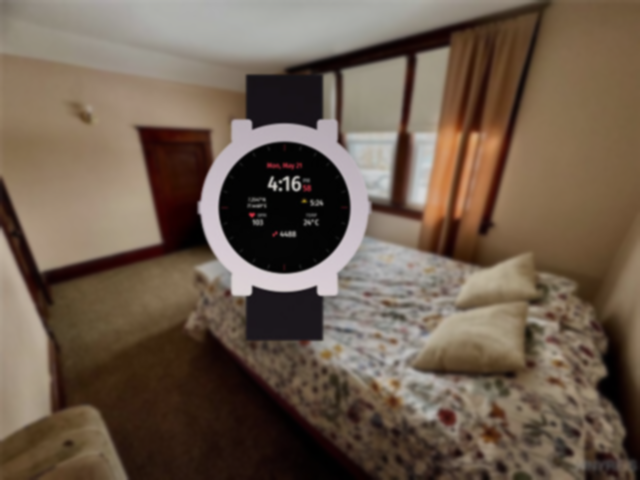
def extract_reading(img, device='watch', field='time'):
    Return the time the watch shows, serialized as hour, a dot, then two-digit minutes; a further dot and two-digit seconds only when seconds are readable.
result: 4.16
